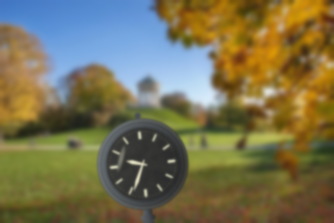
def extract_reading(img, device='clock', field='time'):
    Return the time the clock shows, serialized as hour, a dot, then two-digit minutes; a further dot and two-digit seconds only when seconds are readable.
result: 9.34
